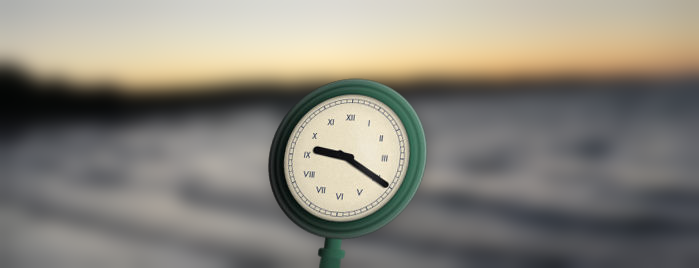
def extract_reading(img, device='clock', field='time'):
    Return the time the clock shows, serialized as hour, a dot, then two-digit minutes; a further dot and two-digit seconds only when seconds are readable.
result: 9.20
